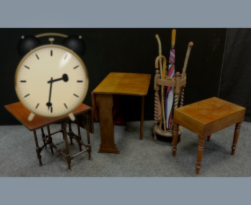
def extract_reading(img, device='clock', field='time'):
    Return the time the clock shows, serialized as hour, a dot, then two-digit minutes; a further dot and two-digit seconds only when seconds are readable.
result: 2.31
